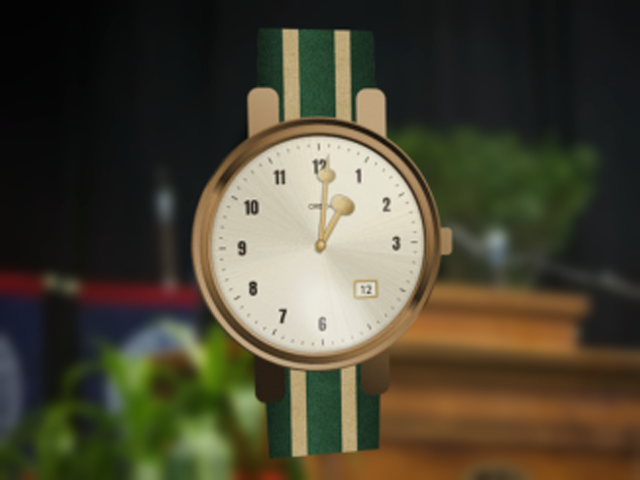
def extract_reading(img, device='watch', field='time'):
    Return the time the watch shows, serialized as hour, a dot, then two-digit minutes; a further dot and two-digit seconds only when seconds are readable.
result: 1.01
